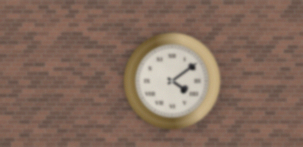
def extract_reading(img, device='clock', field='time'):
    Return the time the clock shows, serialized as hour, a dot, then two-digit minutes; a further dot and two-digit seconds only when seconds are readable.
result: 4.09
